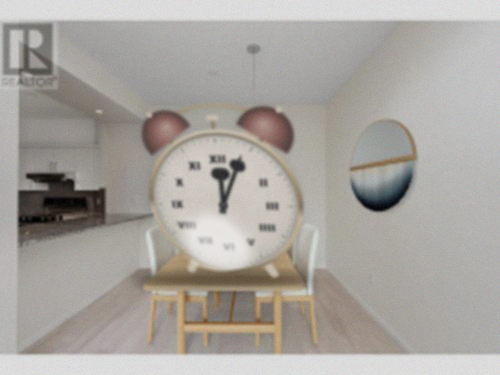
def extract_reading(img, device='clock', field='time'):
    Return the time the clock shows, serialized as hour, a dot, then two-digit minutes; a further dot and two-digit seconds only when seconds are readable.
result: 12.04
